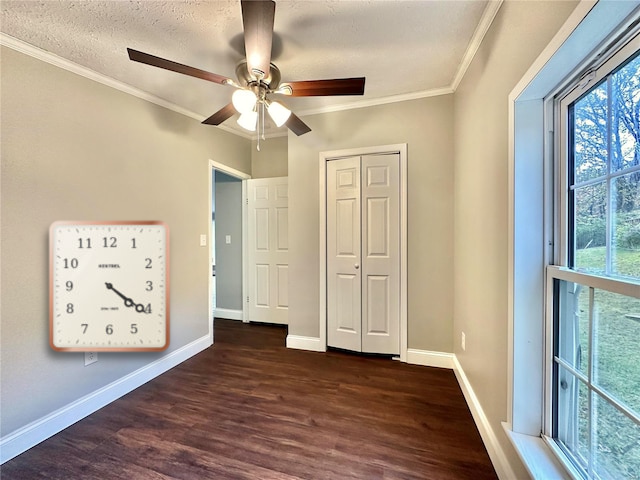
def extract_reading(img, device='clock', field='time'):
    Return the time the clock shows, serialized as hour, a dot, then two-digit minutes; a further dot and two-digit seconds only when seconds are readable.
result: 4.21
